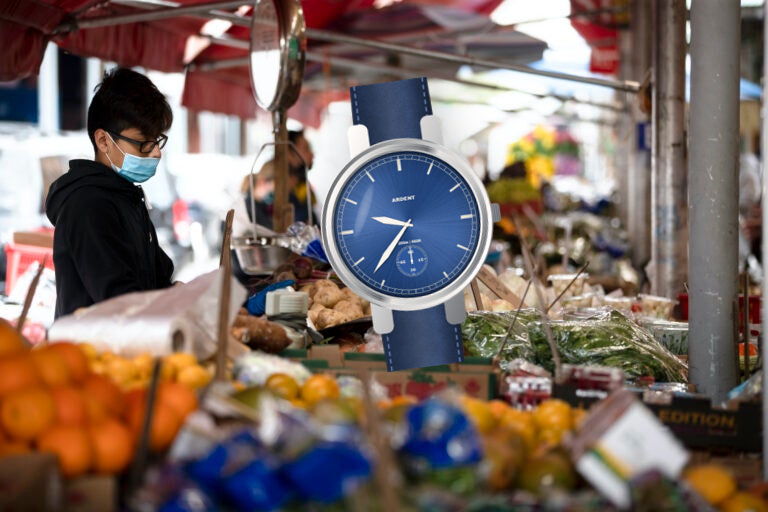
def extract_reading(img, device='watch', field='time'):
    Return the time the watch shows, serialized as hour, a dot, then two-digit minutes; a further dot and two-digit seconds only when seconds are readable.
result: 9.37
